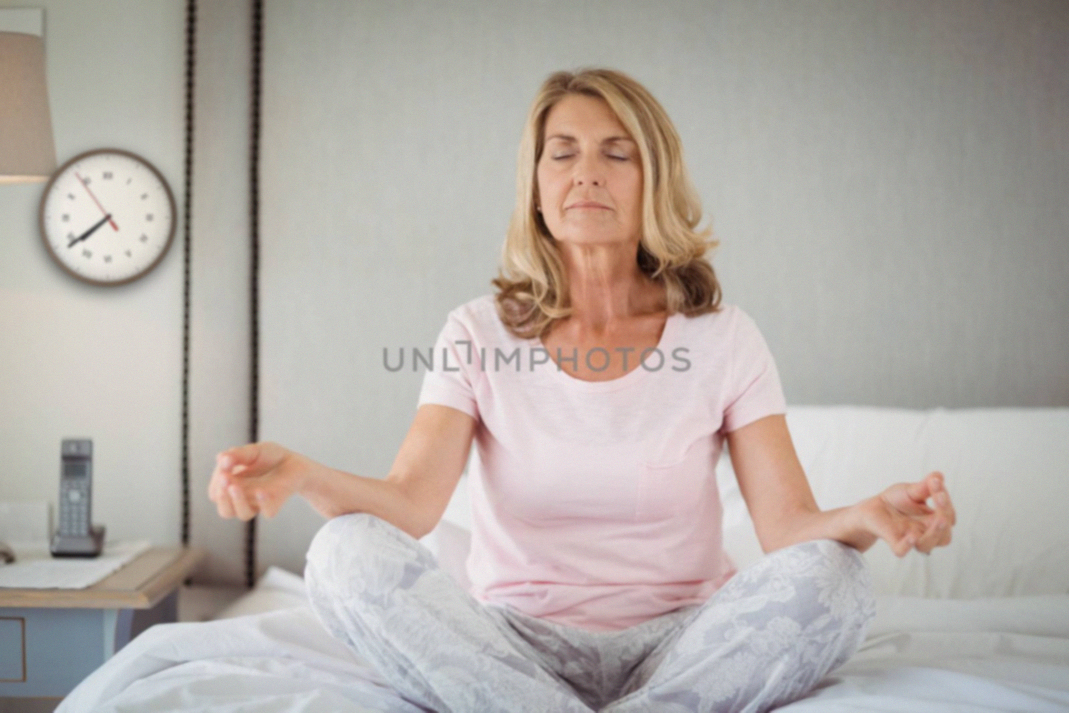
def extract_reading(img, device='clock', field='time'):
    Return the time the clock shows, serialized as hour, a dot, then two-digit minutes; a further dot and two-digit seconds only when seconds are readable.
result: 7.38.54
